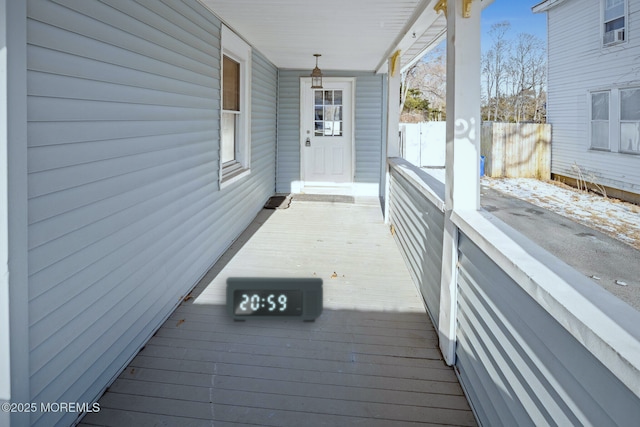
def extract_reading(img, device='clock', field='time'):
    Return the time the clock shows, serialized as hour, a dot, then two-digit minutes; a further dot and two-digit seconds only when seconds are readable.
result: 20.59
